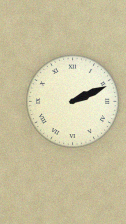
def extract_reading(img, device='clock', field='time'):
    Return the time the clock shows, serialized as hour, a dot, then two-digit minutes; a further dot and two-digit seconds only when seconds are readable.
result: 2.11
